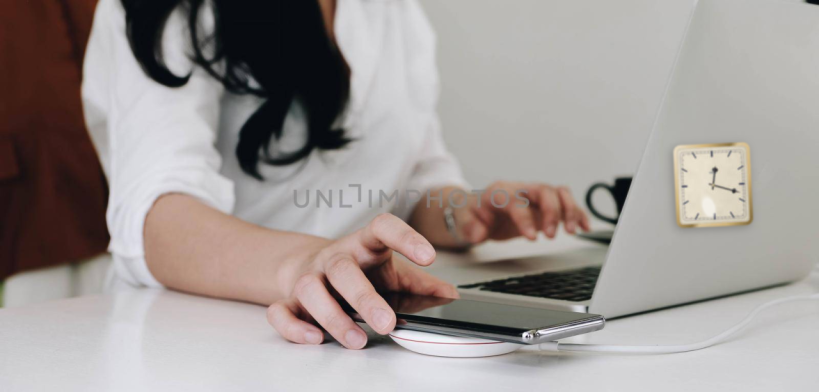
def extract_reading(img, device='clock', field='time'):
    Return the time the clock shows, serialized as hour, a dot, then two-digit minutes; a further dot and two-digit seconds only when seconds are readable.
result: 12.18
